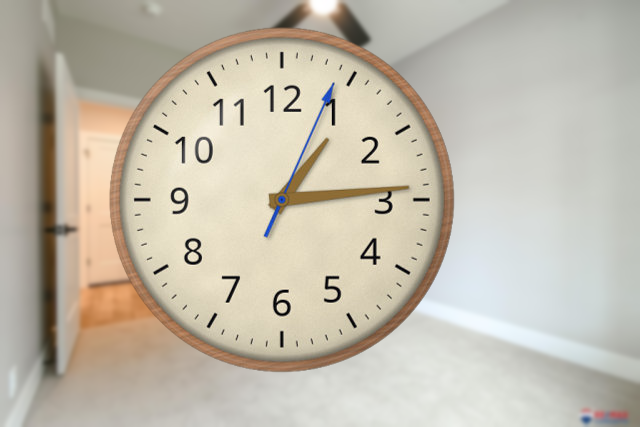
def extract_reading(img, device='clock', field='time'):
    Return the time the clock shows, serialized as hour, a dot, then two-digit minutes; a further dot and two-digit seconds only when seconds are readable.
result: 1.14.04
